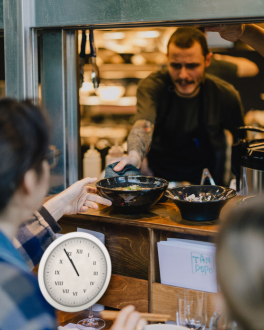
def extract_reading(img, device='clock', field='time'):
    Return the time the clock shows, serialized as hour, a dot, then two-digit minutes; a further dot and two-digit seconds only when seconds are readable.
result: 10.54
